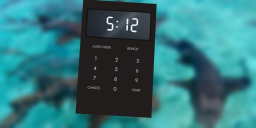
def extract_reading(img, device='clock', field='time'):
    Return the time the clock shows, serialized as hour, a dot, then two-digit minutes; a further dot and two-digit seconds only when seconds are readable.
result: 5.12
